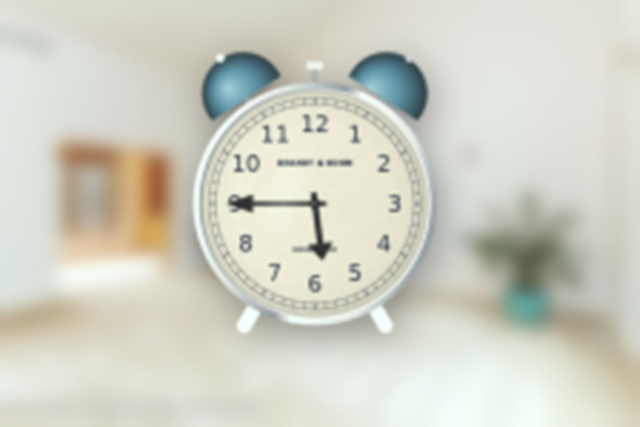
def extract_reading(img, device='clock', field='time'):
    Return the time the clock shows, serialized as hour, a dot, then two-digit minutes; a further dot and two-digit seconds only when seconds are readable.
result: 5.45
